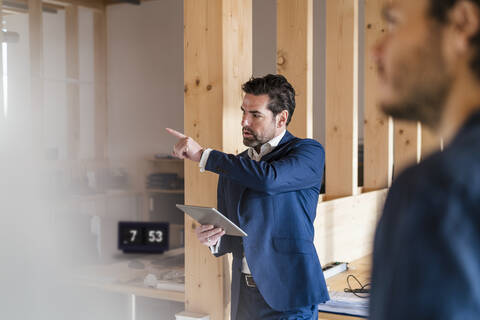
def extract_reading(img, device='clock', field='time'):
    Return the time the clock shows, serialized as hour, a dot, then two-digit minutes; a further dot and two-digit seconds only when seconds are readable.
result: 7.53
